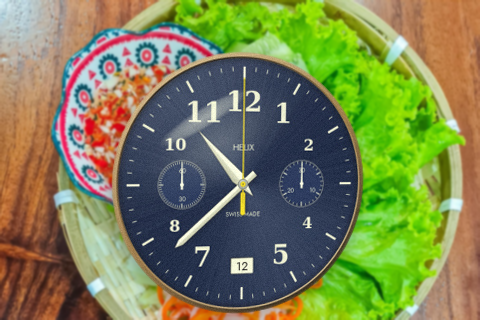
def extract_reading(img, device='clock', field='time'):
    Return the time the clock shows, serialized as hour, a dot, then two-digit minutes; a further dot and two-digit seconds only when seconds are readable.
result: 10.38
